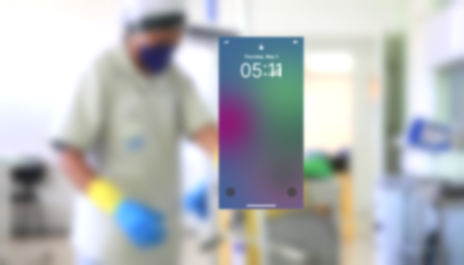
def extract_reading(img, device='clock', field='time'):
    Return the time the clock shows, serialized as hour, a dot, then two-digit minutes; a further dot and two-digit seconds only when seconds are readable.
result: 5.11
